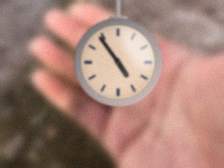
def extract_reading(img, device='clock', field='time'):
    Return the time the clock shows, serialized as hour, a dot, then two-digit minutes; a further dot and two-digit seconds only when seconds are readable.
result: 4.54
